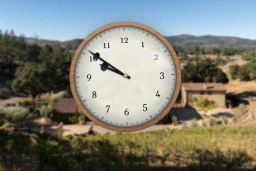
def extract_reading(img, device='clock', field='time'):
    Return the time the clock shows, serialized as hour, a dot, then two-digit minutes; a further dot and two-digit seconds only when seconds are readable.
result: 9.51
